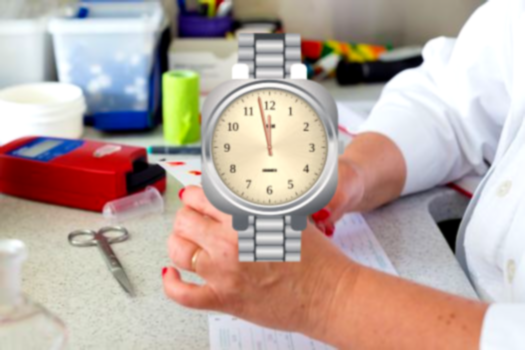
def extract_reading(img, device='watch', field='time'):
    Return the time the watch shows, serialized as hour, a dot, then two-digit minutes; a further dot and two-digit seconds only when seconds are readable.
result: 11.58
